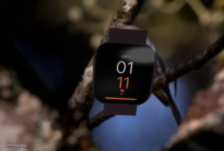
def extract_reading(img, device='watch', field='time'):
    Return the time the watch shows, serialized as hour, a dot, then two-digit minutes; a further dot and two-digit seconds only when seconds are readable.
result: 1.11
